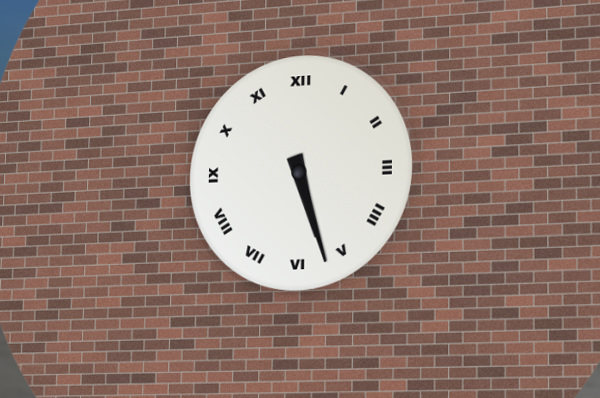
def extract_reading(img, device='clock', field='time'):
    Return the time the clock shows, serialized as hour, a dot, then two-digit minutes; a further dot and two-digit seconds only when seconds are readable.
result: 5.27
